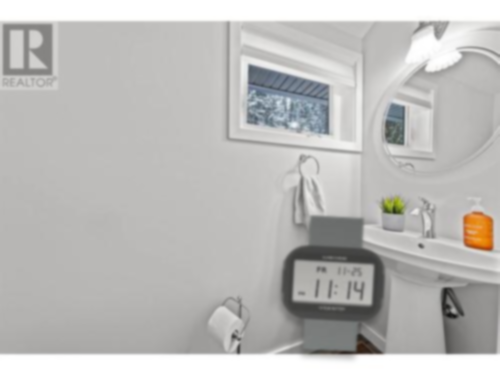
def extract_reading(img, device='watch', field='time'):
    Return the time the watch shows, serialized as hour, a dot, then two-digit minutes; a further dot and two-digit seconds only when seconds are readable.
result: 11.14
